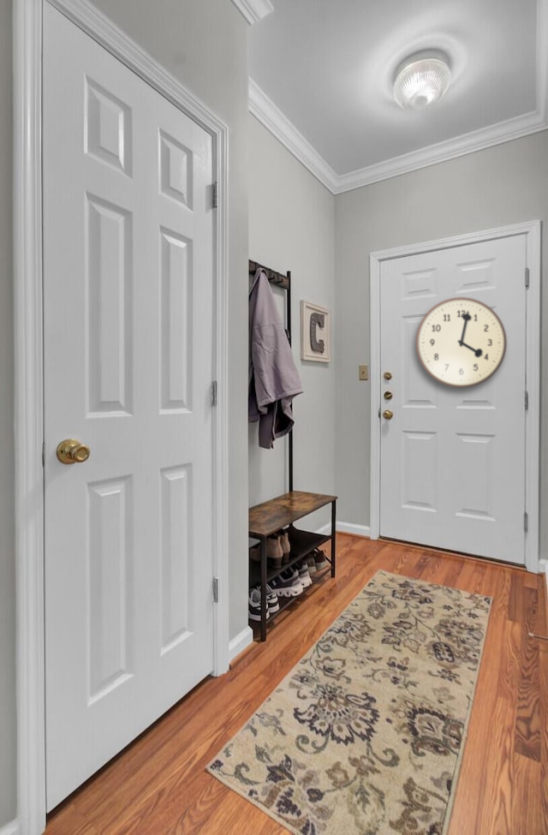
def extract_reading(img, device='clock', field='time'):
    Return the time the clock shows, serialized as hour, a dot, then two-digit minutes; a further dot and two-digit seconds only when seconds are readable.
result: 4.02
